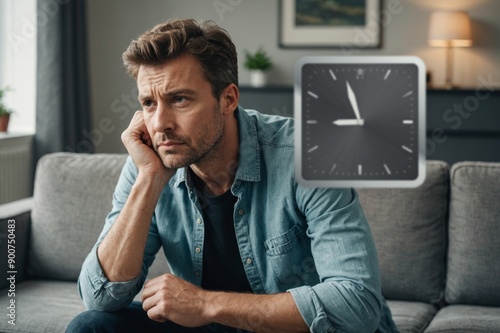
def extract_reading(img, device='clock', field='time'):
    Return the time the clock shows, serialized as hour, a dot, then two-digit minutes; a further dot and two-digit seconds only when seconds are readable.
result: 8.57
